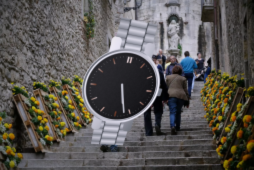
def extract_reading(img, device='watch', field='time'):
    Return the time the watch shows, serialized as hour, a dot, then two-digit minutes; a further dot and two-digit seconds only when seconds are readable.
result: 5.27
